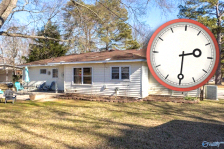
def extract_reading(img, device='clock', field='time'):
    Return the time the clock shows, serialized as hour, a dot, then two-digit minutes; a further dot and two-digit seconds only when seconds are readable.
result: 2.30
